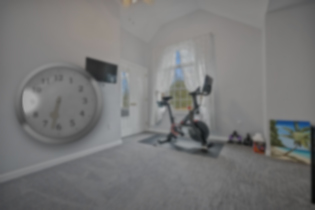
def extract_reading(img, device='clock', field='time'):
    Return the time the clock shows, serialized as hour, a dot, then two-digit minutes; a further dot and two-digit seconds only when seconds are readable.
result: 6.32
